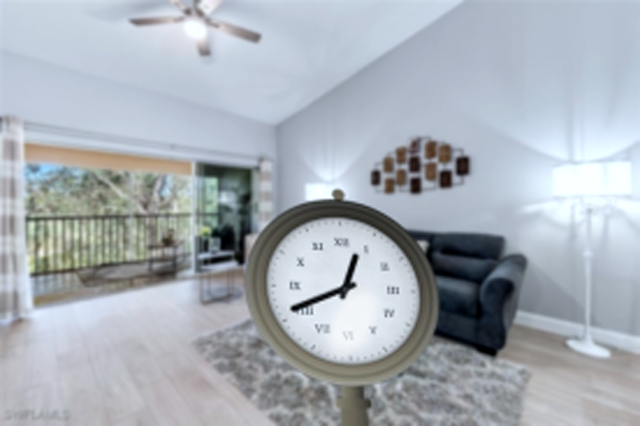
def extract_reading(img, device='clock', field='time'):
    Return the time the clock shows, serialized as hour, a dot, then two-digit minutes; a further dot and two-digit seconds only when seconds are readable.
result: 12.41
